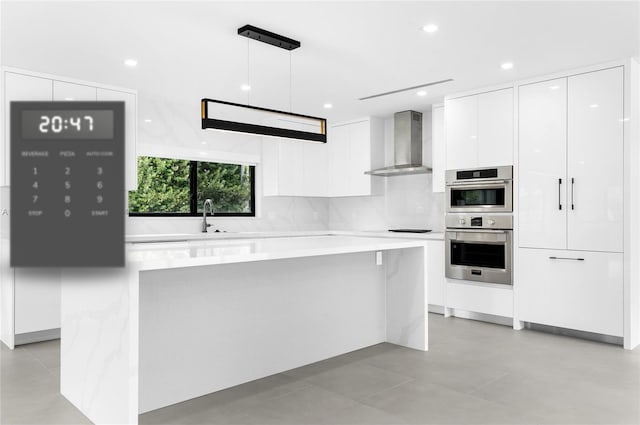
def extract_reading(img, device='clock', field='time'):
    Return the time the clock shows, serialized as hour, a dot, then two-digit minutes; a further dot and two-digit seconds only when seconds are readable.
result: 20.47
